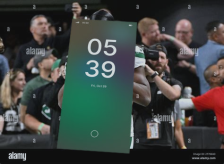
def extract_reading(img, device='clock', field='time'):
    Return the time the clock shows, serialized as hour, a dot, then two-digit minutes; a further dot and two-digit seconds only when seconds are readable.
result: 5.39
